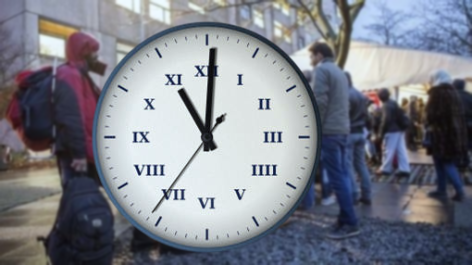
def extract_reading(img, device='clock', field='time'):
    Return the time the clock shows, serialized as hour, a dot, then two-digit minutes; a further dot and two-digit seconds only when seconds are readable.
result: 11.00.36
